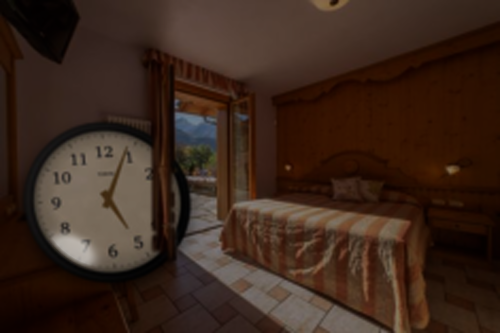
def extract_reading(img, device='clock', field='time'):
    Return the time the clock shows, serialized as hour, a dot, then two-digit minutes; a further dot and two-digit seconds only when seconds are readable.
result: 5.04
